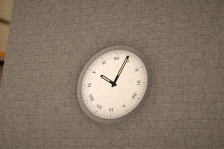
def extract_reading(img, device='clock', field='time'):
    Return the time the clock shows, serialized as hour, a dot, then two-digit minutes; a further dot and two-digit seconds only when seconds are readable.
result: 10.04
